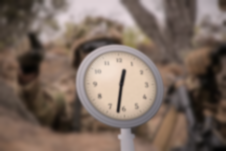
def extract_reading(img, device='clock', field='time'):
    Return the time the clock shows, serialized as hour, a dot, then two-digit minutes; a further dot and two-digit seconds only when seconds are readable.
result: 12.32
